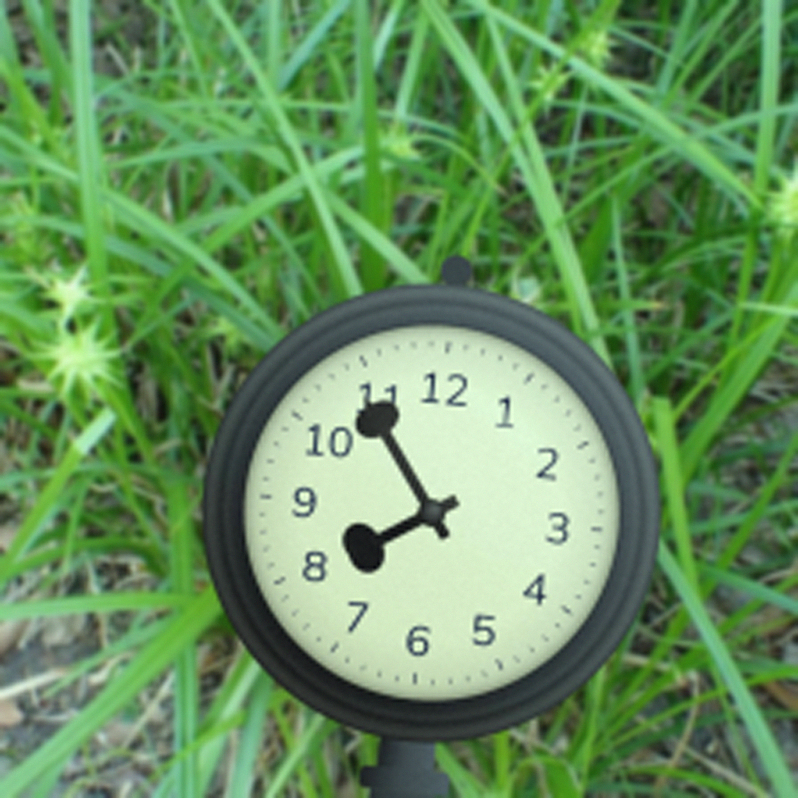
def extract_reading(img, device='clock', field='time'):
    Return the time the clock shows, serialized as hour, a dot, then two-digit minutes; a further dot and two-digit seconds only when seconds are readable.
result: 7.54
